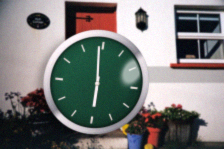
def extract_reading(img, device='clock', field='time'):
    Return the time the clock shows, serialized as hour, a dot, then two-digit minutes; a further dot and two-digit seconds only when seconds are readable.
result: 5.59
